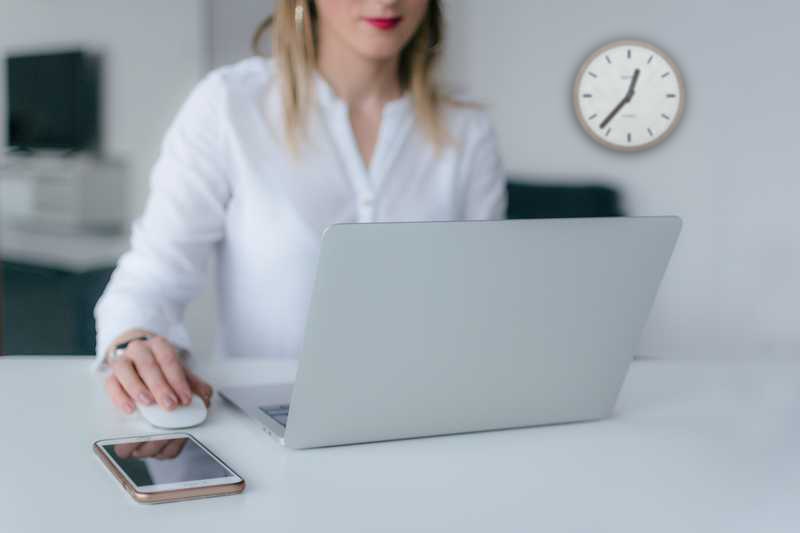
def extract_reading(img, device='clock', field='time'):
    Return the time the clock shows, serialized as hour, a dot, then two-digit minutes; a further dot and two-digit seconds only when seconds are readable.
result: 12.37
